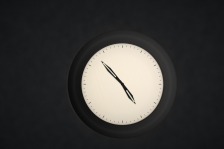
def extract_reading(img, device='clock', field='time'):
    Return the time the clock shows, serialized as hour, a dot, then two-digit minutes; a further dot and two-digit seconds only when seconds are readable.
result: 4.53
